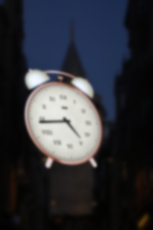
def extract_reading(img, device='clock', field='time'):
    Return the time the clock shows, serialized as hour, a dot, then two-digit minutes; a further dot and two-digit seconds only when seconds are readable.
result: 4.44
